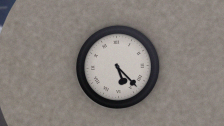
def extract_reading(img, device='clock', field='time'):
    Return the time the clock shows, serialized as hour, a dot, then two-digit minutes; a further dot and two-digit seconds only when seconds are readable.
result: 5.23
